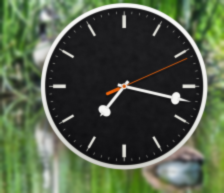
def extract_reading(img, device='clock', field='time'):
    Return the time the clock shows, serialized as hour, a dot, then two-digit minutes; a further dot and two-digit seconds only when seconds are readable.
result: 7.17.11
